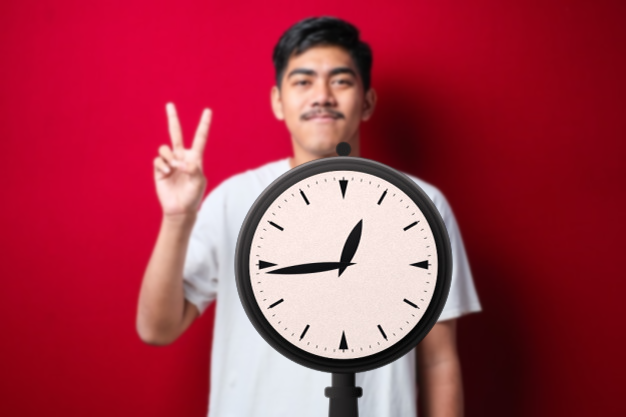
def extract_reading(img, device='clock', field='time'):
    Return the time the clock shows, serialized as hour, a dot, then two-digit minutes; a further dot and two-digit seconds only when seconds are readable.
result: 12.44
